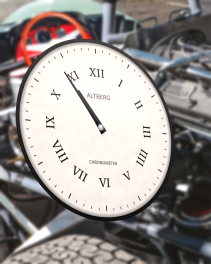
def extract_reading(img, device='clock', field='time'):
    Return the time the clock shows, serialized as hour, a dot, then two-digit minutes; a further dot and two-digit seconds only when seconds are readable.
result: 10.54
